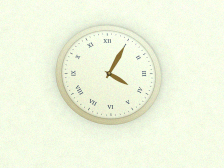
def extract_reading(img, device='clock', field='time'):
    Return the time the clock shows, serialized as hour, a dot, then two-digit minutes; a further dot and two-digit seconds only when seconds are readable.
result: 4.05
